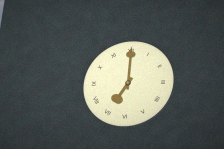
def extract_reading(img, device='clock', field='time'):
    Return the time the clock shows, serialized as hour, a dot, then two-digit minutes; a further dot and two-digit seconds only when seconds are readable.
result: 7.00
